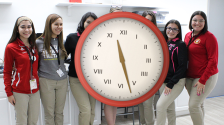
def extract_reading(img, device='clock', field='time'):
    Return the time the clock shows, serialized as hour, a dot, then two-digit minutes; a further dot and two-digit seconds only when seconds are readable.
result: 11.27
